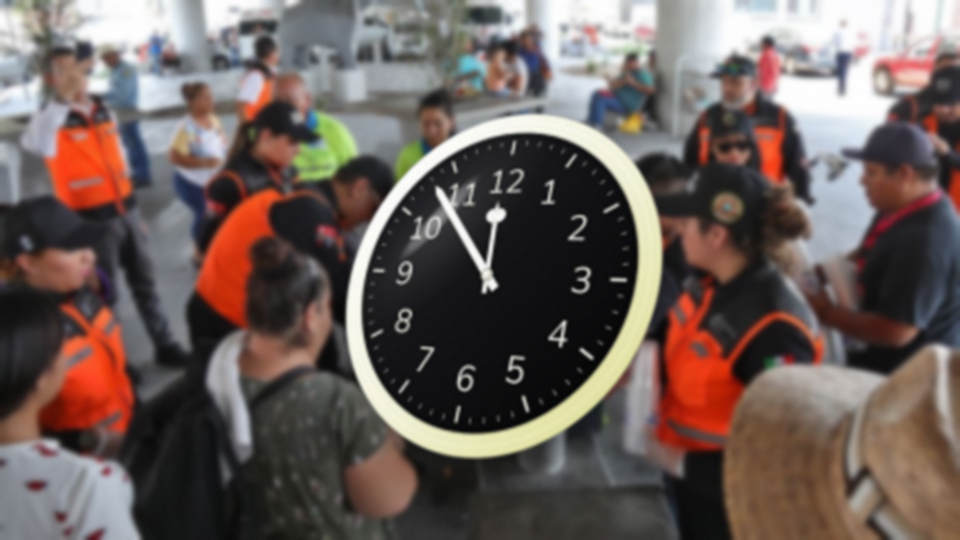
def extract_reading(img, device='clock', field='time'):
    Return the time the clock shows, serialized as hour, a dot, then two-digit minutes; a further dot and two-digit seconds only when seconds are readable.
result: 11.53
